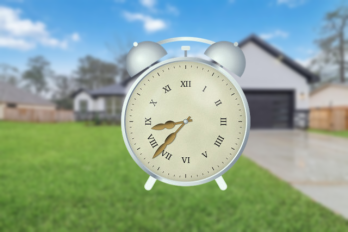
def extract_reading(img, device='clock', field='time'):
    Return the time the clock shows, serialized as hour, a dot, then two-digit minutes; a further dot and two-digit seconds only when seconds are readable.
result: 8.37
